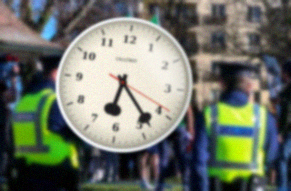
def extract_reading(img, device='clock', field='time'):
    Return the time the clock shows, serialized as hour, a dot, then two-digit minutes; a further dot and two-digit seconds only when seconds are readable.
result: 6.23.19
